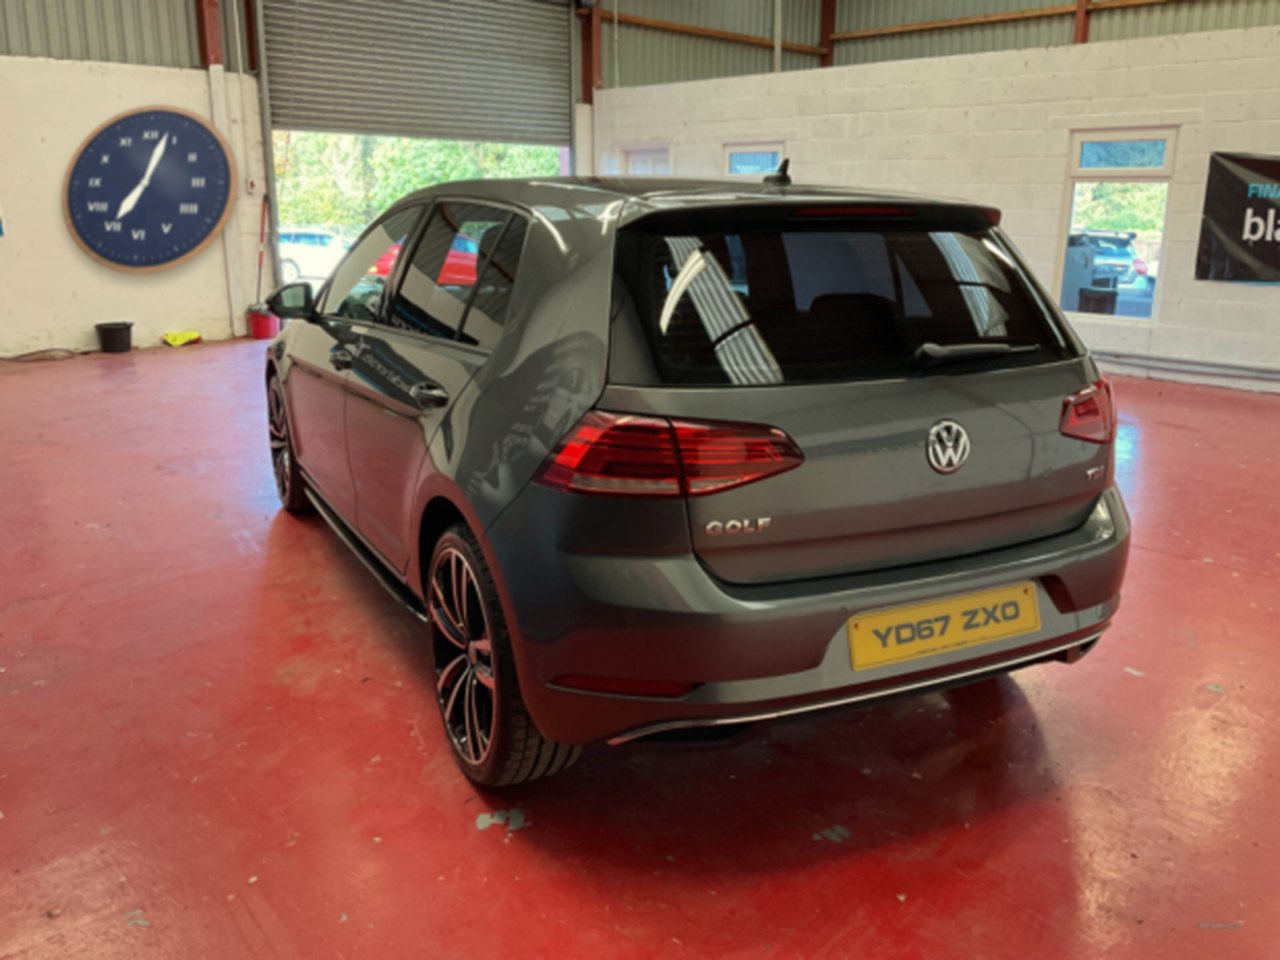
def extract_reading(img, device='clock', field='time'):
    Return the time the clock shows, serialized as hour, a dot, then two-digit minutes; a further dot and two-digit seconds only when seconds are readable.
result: 7.03
